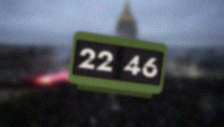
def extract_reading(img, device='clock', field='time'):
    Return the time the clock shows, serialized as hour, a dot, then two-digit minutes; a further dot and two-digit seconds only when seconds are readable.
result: 22.46
